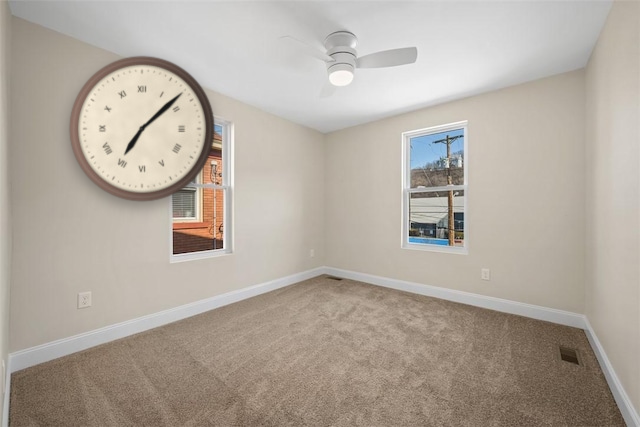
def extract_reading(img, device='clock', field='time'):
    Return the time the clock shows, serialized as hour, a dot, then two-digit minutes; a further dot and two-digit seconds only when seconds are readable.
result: 7.08
